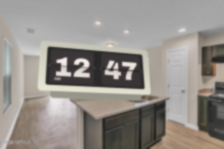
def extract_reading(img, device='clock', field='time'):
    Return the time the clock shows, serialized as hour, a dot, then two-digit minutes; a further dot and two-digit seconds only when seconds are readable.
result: 12.47
